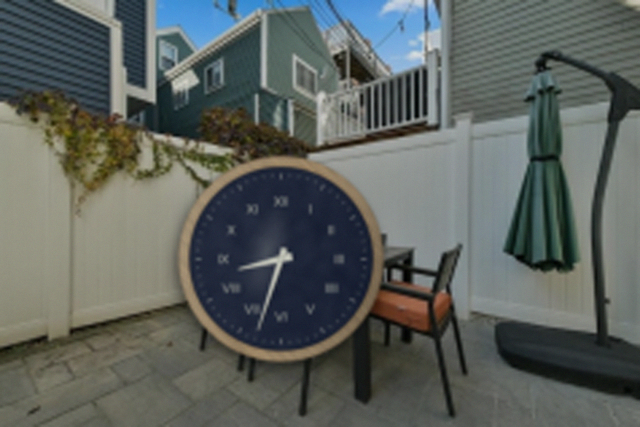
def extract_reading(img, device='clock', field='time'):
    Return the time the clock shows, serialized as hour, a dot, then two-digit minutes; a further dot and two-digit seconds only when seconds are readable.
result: 8.33
